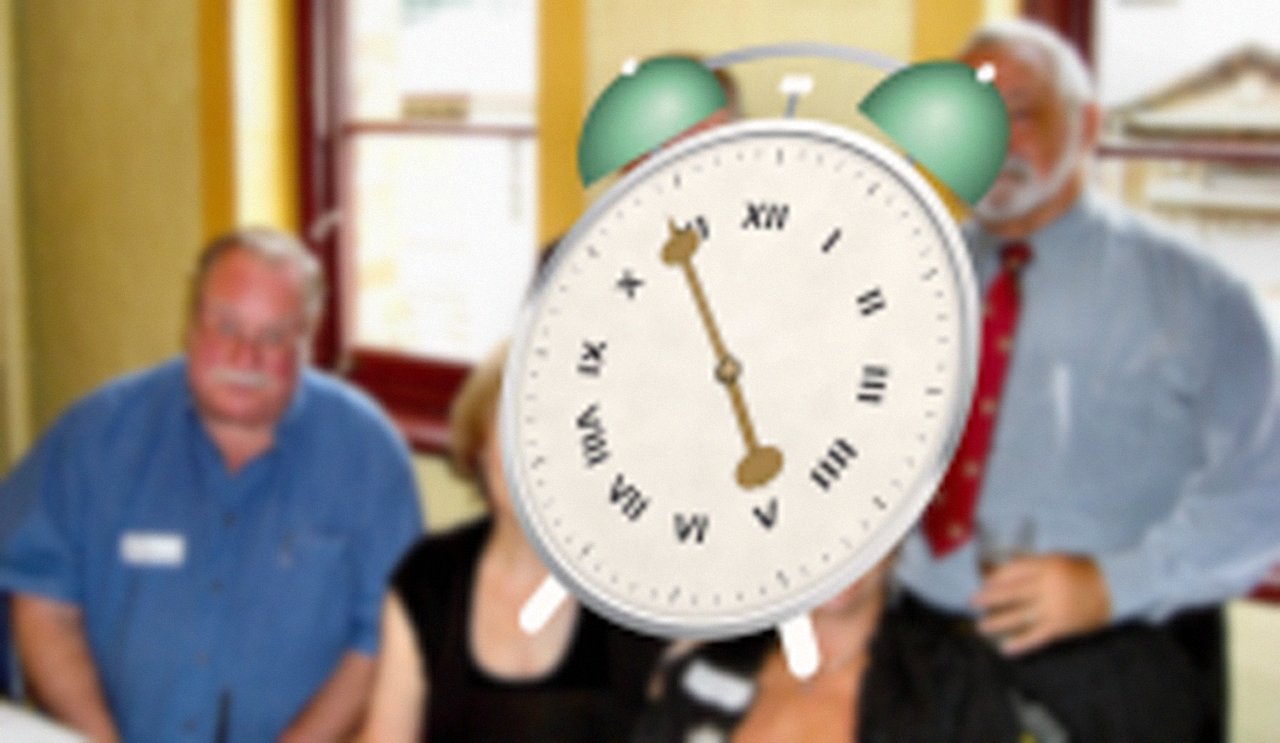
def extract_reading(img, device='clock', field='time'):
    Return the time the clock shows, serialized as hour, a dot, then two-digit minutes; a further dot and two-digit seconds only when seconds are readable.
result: 4.54
